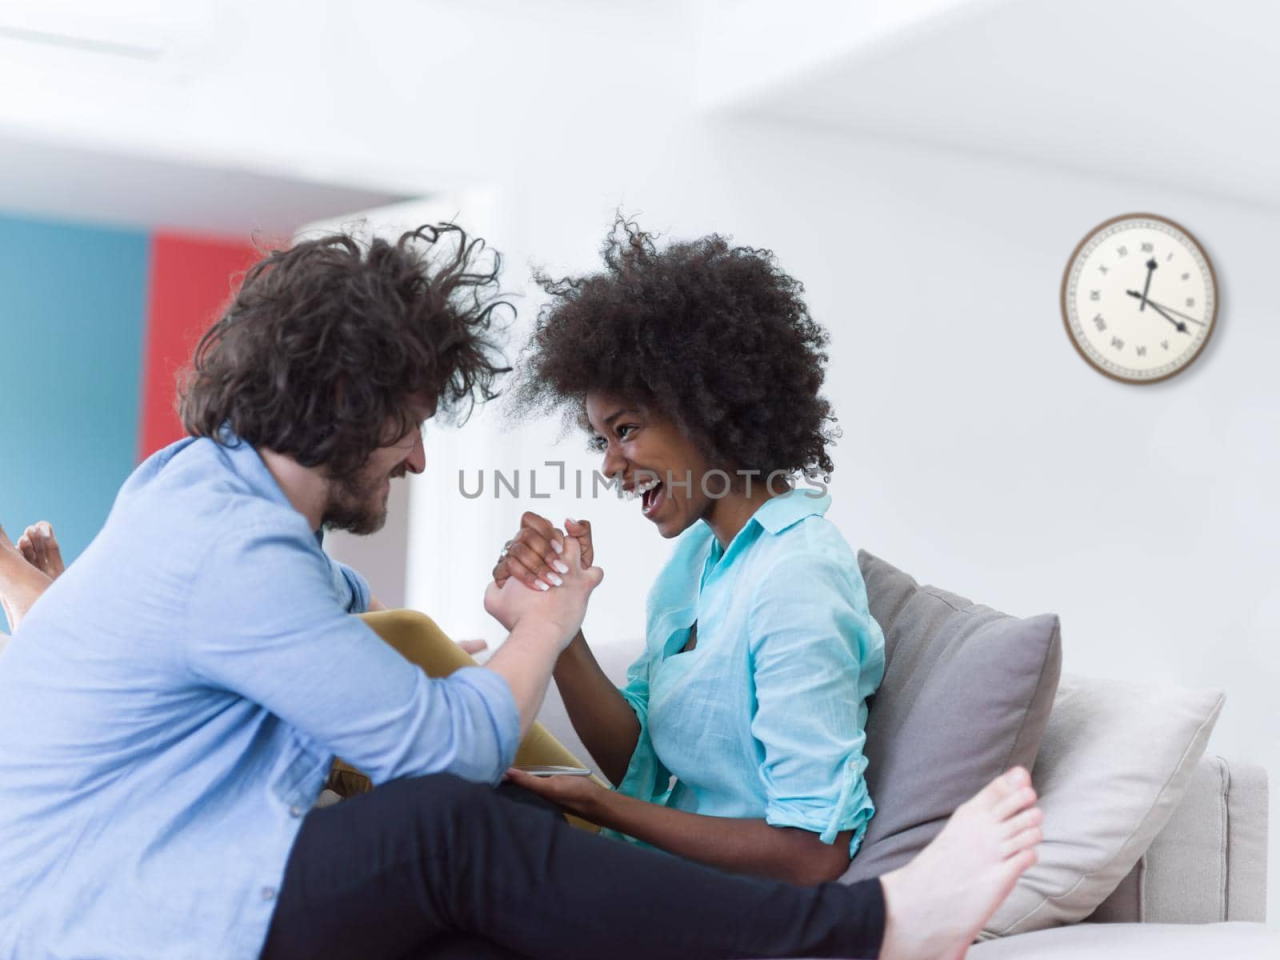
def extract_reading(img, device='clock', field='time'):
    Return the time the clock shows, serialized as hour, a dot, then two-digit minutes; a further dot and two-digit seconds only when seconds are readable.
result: 12.20.18
